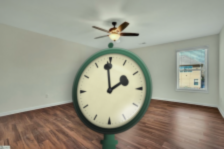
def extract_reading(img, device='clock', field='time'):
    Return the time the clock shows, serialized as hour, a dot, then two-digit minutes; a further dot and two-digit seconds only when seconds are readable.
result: 1.59
